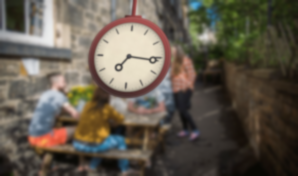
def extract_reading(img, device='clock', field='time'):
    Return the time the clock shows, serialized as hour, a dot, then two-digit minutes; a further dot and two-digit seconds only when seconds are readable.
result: 7.16
